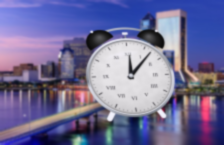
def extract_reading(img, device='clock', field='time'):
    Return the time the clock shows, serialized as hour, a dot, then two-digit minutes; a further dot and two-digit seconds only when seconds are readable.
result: 12.07
